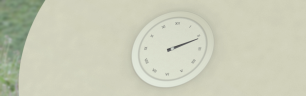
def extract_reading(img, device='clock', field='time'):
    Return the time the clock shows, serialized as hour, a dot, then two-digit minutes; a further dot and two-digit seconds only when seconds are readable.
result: 2.11
